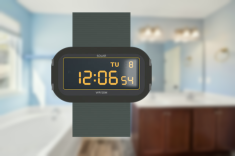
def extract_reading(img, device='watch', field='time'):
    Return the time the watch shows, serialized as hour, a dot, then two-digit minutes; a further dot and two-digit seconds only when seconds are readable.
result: 12.06.54
